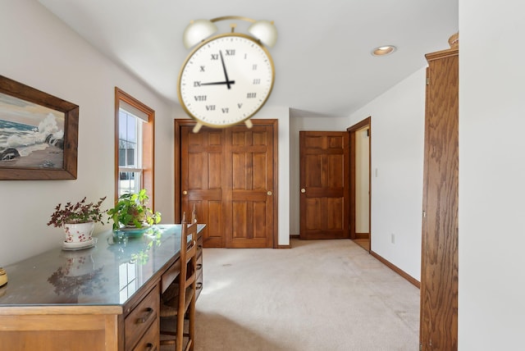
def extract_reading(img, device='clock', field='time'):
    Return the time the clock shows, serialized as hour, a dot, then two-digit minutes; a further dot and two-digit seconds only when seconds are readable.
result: 8.57
